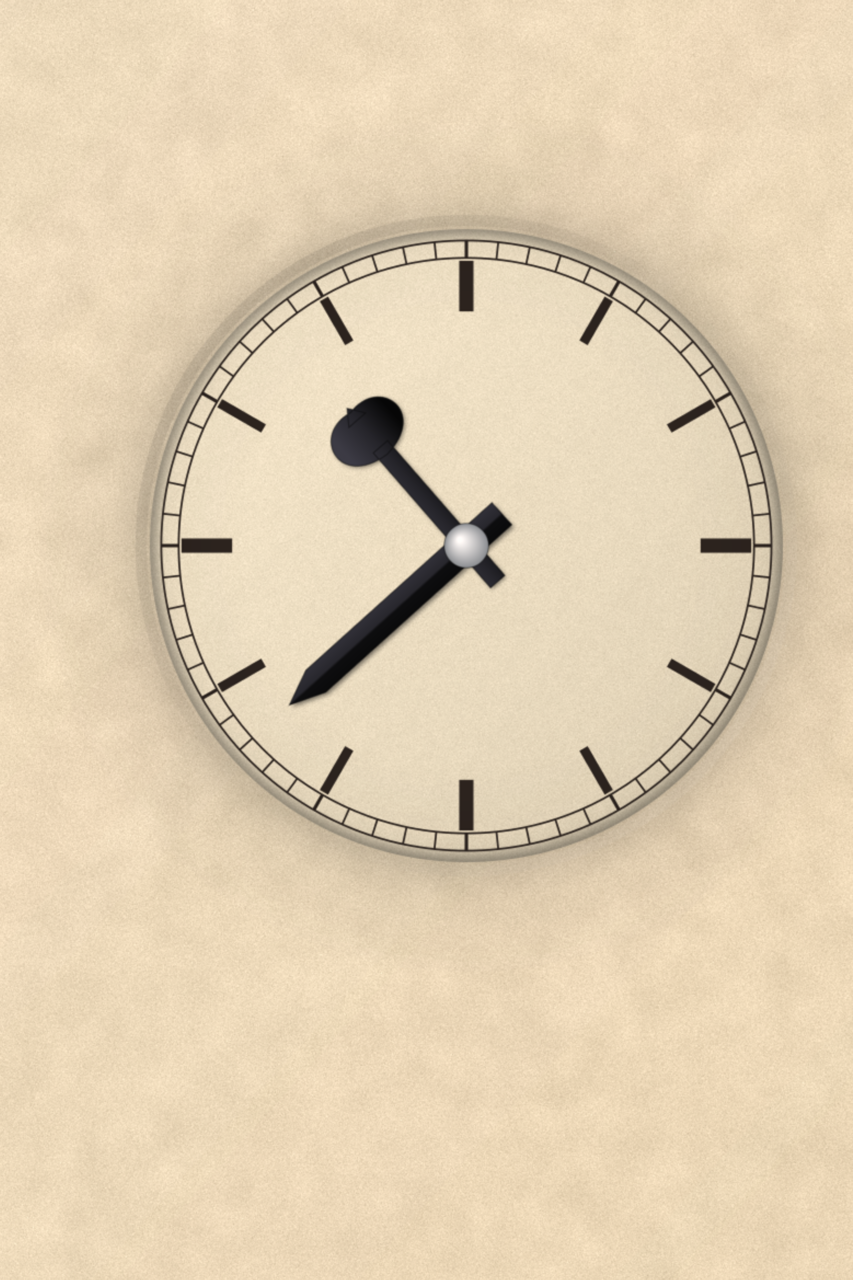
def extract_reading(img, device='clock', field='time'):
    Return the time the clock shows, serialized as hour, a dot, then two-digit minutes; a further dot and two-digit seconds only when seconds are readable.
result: 10.38
